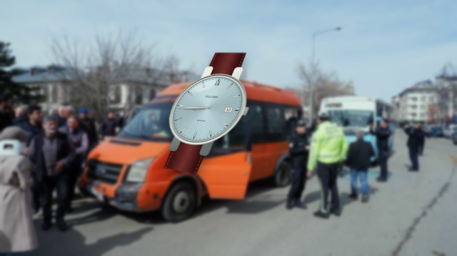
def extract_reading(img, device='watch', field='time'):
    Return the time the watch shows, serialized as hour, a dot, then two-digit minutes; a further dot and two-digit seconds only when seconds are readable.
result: 8.44
